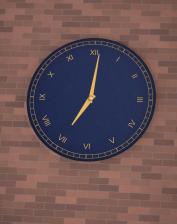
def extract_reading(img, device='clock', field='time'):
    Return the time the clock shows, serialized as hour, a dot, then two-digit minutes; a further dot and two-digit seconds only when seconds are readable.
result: 7.01
